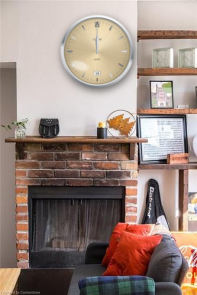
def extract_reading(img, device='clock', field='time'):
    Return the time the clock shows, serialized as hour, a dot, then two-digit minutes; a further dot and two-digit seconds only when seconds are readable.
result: 12.00
